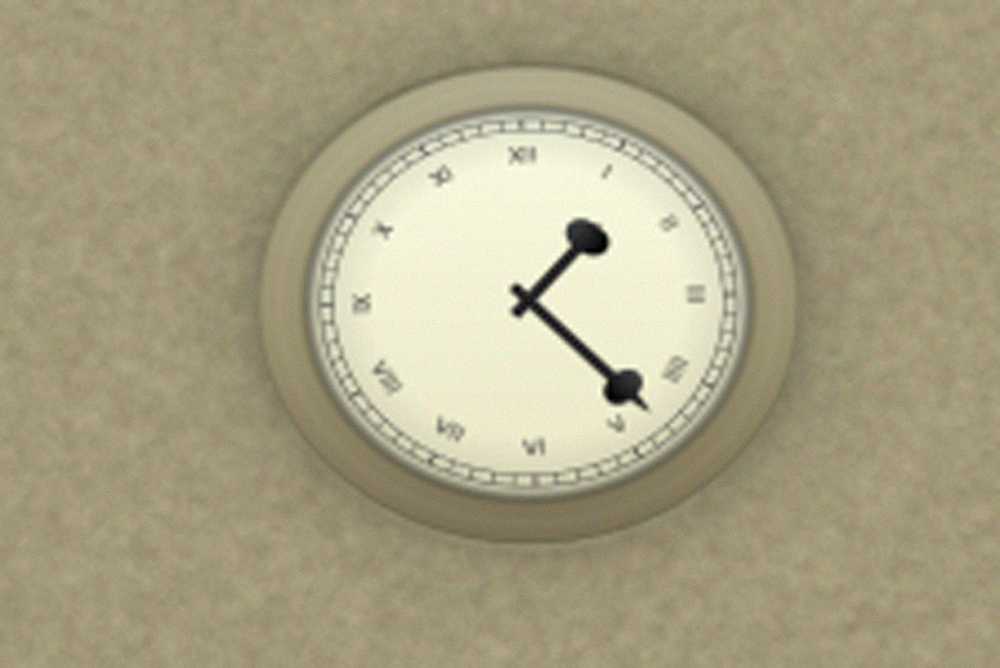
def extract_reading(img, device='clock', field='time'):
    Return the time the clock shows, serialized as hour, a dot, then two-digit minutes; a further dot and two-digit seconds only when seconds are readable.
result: 1.23
